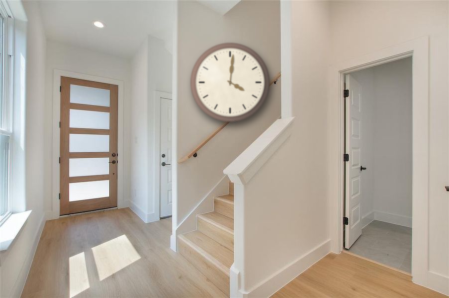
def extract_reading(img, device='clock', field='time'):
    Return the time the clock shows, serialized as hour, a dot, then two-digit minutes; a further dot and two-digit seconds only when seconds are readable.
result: 4.01
